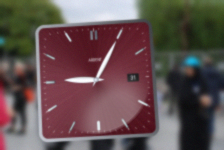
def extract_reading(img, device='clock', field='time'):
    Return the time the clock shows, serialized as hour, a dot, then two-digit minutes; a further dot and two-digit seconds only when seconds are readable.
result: 9.05
